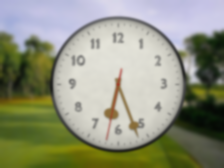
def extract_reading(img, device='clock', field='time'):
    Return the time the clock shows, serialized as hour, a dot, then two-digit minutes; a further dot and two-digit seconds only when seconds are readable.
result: 6.26.32
